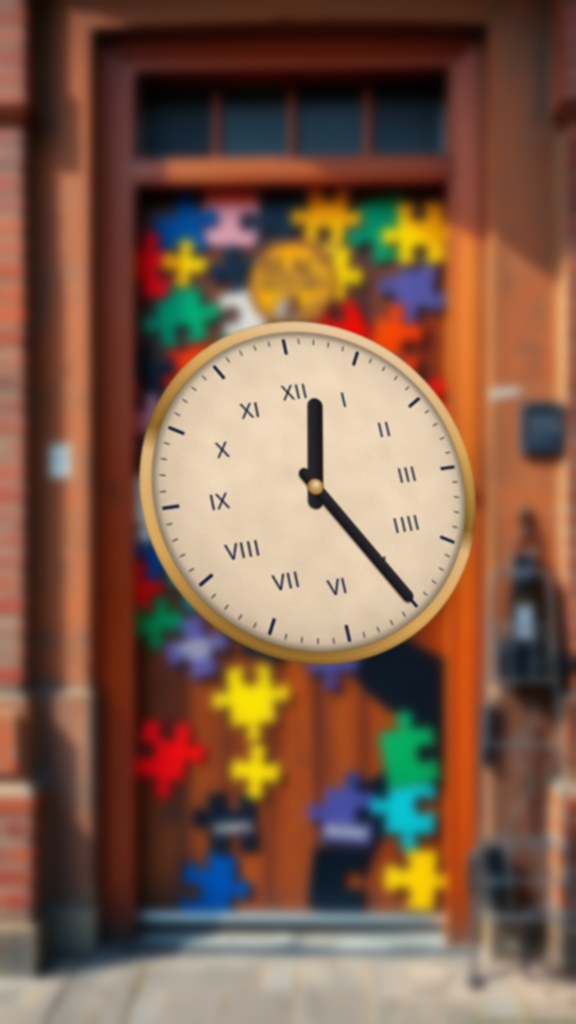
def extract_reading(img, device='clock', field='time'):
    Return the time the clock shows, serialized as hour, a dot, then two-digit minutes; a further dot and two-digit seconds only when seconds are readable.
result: 12.25
